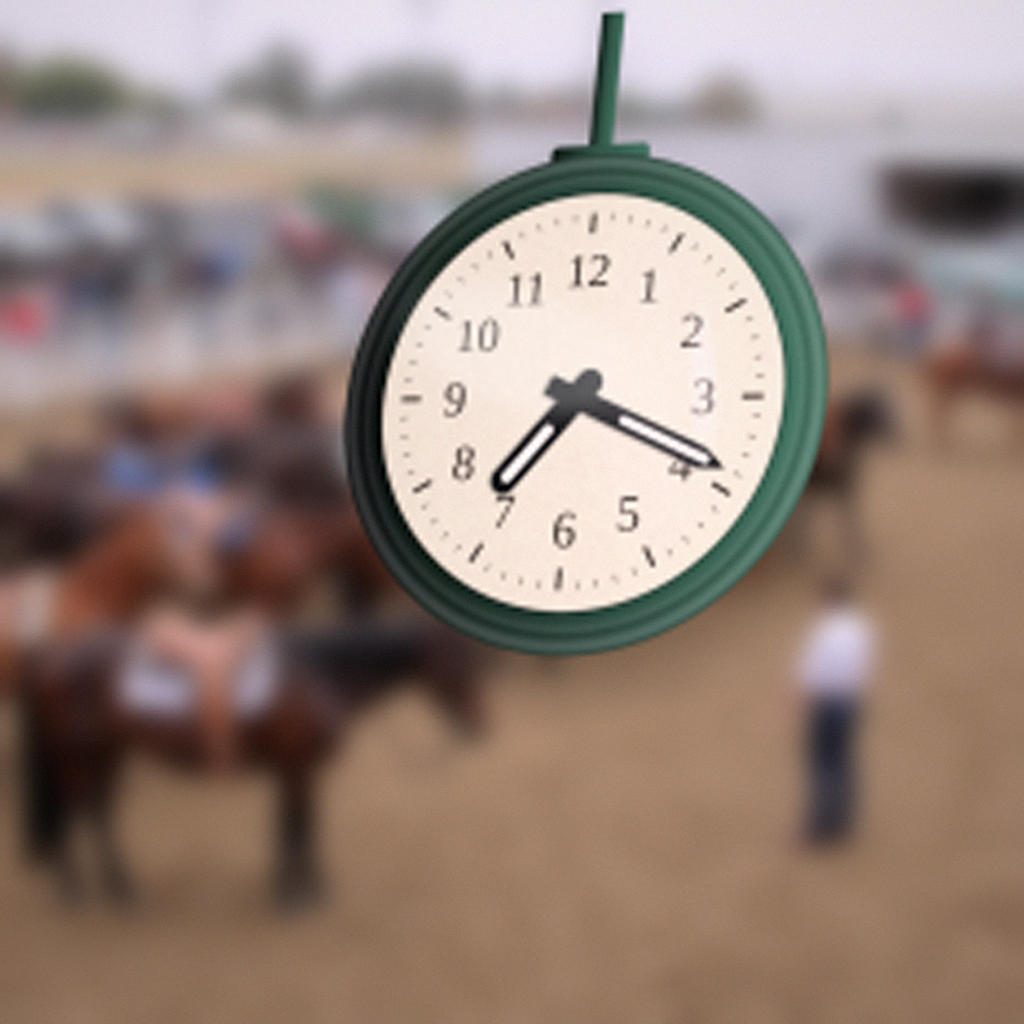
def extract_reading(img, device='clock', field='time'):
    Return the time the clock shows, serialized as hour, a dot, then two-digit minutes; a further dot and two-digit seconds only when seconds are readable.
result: 7.19
